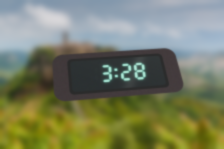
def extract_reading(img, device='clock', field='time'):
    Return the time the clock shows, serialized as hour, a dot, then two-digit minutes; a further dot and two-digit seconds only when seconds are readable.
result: 3.28
